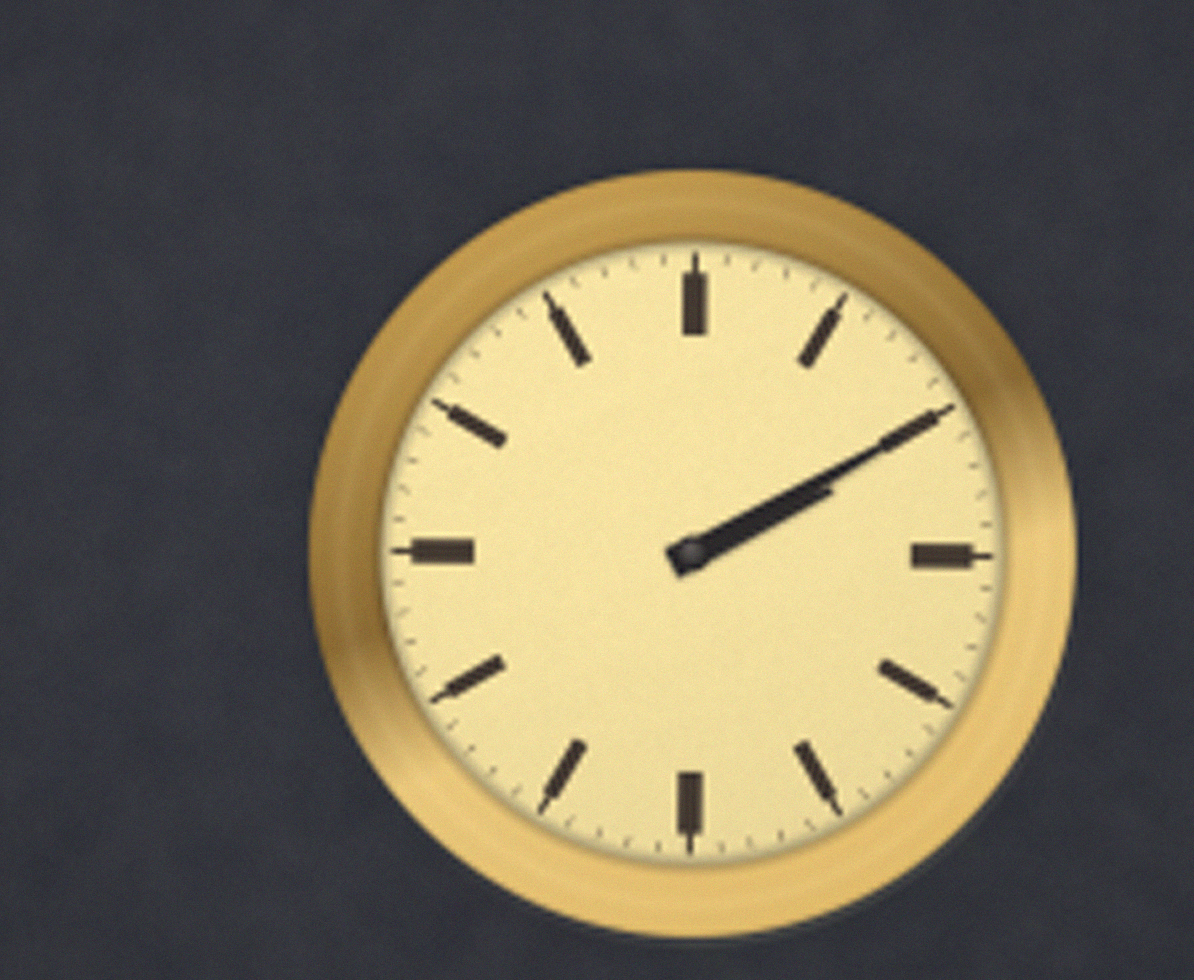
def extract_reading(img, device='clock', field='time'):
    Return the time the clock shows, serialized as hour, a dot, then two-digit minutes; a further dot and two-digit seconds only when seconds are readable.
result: 2.10
